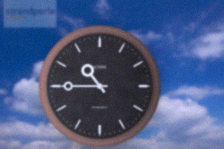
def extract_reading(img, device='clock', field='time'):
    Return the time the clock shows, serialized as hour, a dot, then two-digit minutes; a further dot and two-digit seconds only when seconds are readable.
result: 10.45
